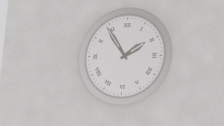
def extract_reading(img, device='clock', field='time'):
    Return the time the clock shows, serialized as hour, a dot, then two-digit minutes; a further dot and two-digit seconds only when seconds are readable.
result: 1.54
